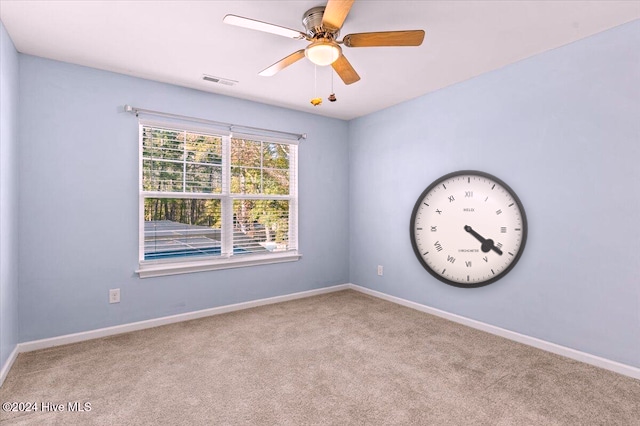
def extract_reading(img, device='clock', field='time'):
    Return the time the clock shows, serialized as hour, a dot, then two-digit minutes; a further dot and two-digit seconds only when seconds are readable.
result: 4.21
